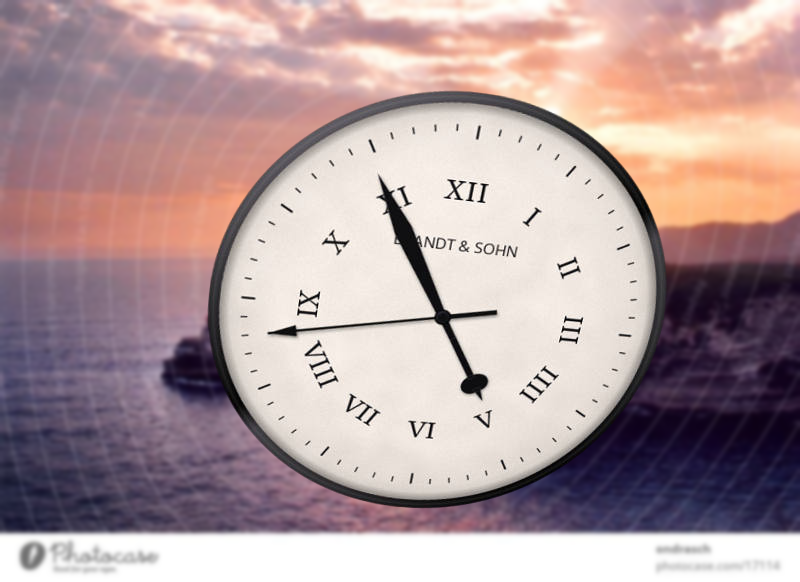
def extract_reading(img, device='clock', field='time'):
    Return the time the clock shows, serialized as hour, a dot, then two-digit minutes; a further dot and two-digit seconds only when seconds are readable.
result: 4.54.43
